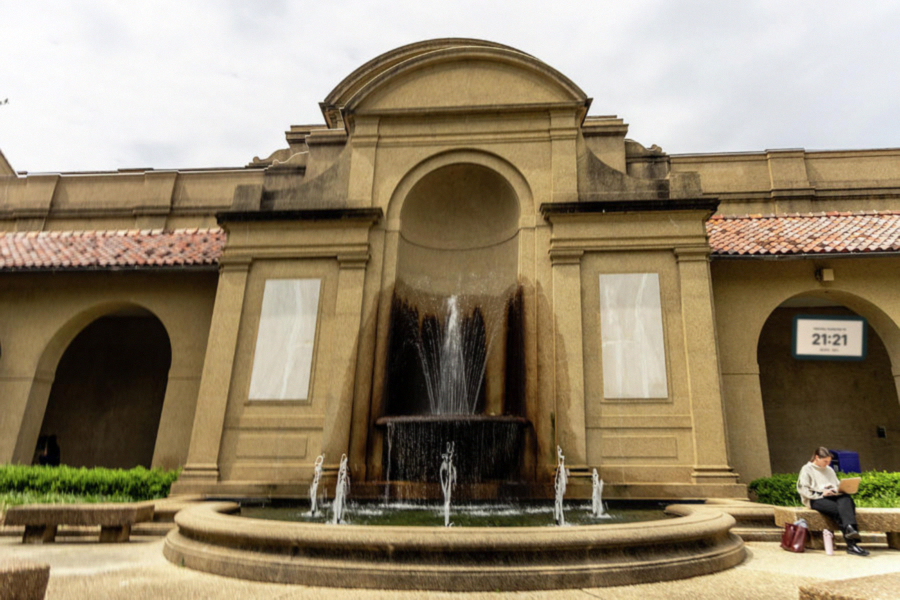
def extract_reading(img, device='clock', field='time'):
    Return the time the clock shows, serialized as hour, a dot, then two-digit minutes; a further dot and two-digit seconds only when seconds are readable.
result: 21.21
